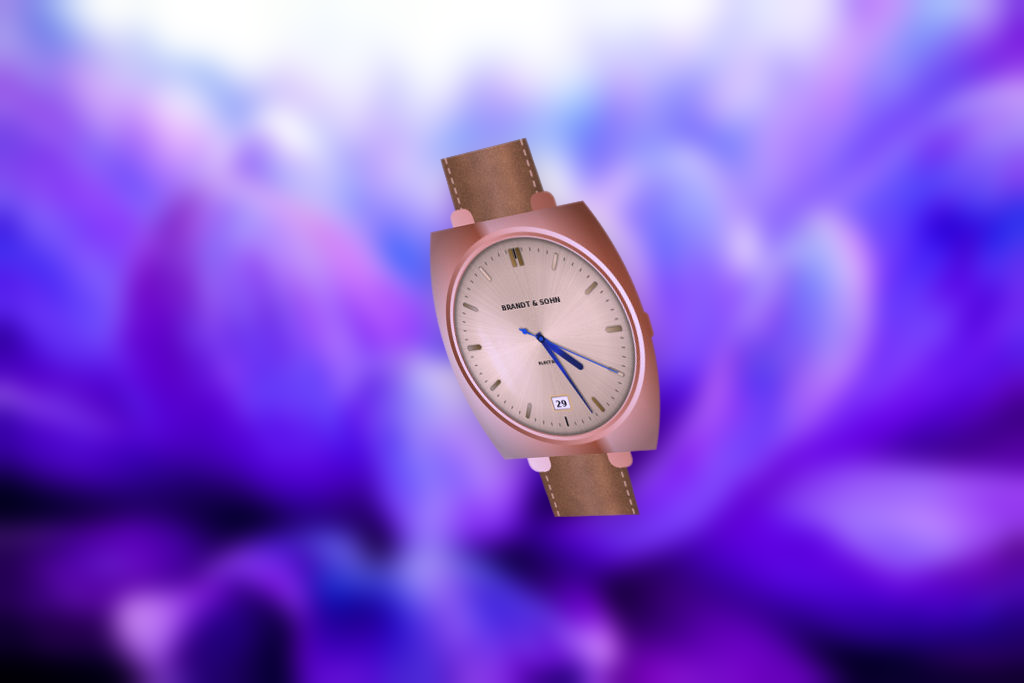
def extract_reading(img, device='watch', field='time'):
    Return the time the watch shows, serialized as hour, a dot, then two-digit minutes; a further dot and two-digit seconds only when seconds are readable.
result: 4.26.20
